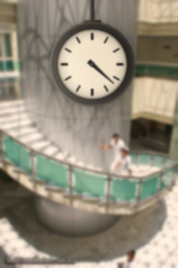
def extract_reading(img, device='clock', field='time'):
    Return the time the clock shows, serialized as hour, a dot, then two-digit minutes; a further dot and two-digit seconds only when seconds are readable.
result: 4.22
